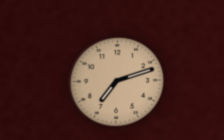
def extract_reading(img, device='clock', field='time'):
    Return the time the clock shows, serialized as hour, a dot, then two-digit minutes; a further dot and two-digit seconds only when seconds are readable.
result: 7.12
